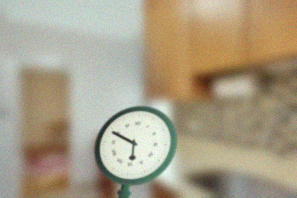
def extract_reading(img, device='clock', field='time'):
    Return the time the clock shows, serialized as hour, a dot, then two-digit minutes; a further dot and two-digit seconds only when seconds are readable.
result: 5.49
